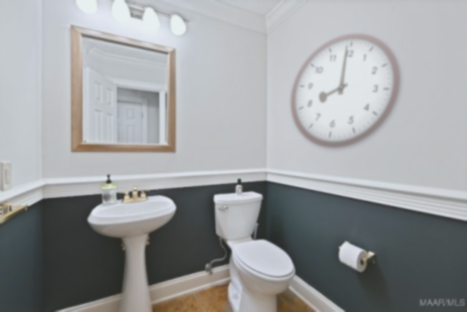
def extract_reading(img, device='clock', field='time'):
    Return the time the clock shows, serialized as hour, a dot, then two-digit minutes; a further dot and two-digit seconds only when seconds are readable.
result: 7.59
